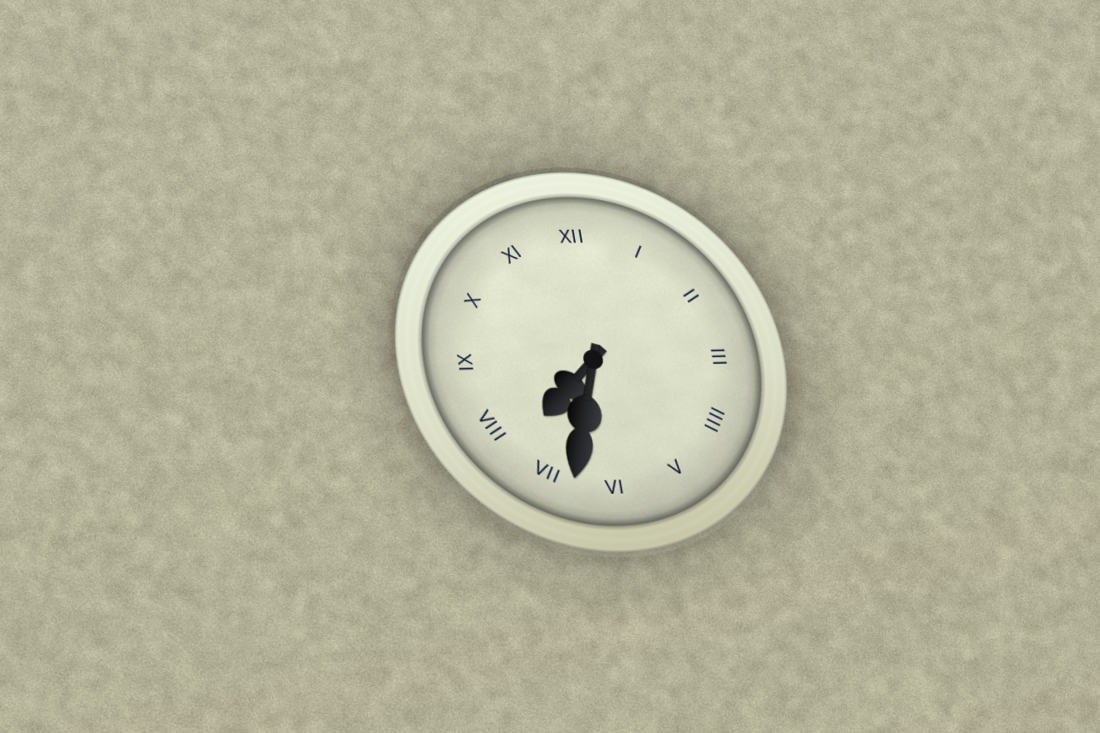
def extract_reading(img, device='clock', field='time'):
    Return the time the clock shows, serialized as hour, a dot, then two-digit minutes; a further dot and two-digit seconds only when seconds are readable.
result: 7.33
